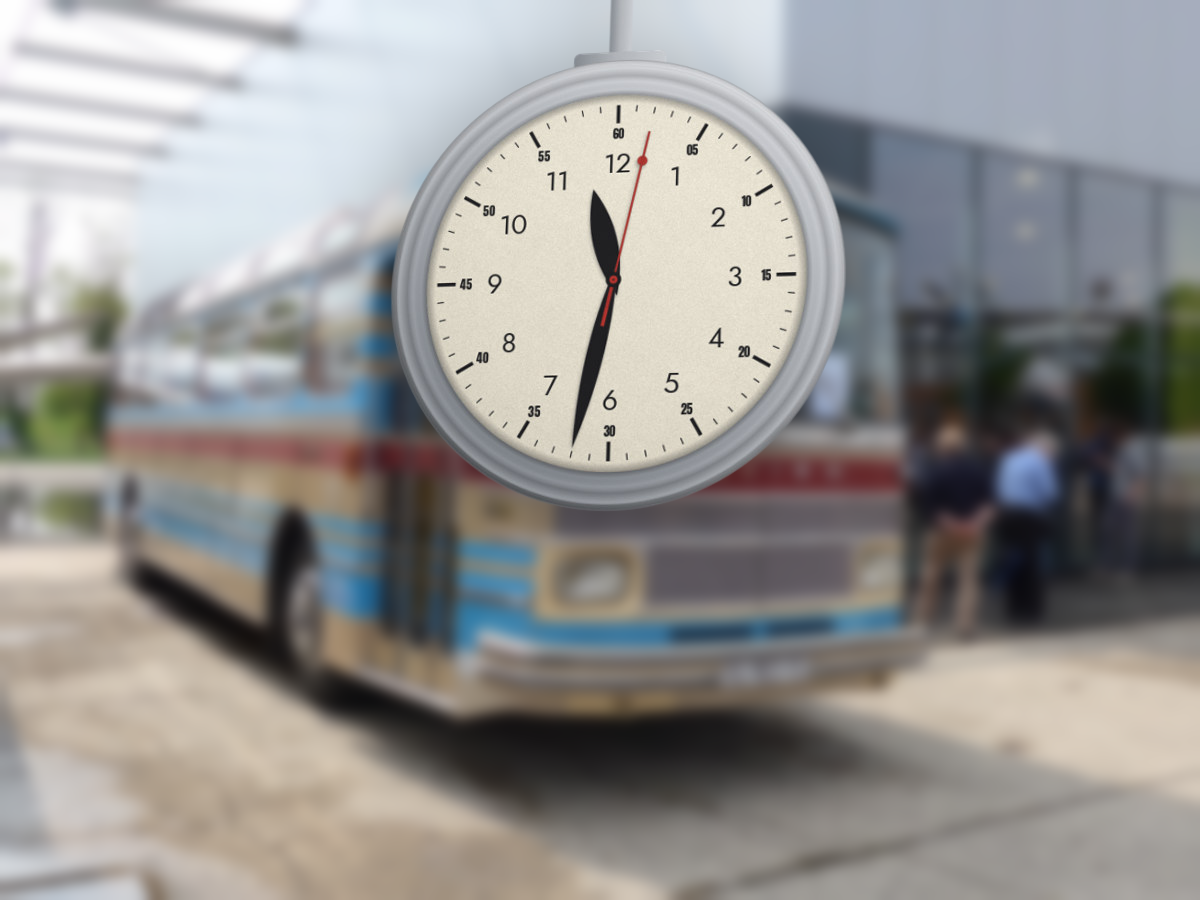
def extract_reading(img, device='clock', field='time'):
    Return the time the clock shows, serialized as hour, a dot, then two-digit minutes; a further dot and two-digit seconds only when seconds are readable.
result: 11.32.02
